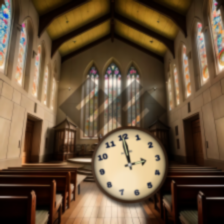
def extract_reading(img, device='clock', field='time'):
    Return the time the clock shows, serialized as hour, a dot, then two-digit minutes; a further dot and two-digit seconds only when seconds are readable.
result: 3.00
